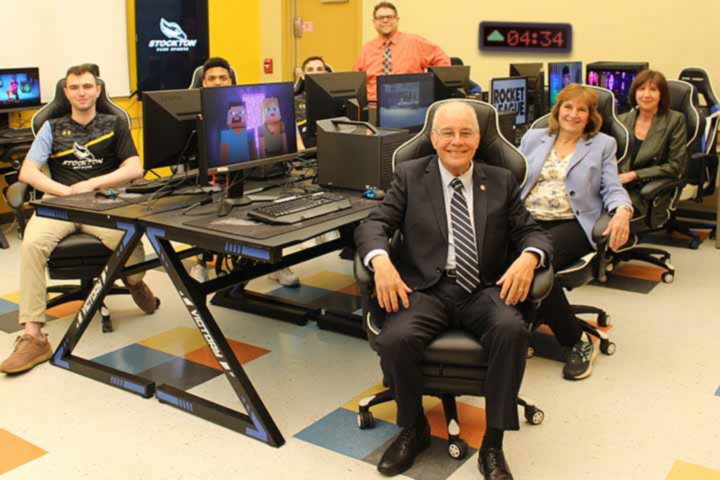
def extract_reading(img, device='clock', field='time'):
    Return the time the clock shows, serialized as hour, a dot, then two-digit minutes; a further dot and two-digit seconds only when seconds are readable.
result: 4.34
